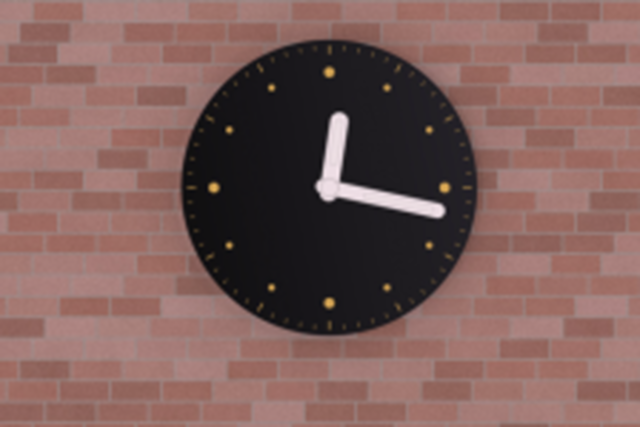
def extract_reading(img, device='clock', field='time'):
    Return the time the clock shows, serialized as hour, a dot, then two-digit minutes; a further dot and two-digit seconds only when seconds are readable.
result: 12.17
